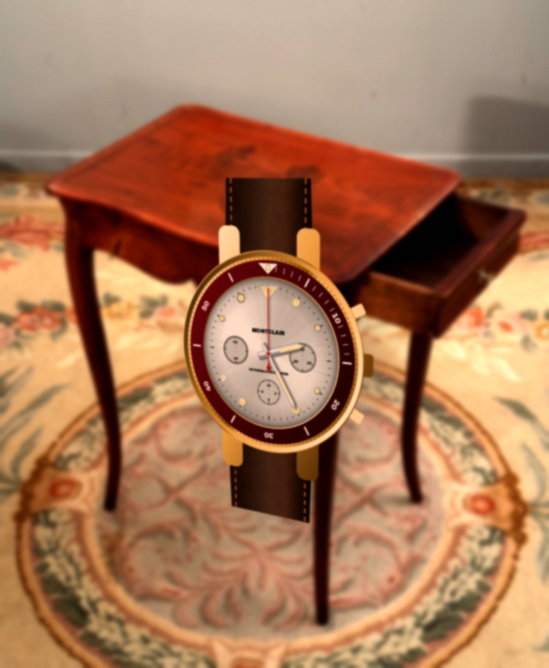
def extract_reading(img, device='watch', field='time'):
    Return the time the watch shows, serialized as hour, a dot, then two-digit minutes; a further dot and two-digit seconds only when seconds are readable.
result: 2.25
